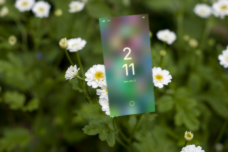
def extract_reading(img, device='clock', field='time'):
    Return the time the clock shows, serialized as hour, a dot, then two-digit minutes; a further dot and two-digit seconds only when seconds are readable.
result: 2.11
